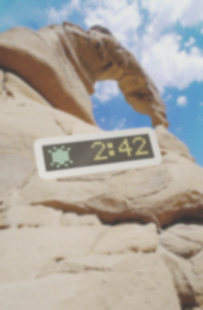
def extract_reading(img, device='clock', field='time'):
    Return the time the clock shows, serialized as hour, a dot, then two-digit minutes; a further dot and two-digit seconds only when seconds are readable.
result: 2.42
